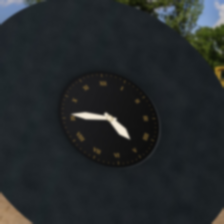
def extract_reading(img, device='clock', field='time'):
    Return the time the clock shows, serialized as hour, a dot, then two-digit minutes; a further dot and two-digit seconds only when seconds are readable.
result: 4.46
